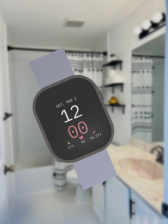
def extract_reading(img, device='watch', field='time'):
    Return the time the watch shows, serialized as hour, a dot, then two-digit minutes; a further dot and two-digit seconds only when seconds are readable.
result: 12.00
